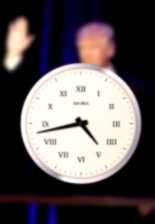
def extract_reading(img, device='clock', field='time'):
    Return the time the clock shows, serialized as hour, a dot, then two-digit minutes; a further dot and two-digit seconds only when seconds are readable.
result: 4.43
